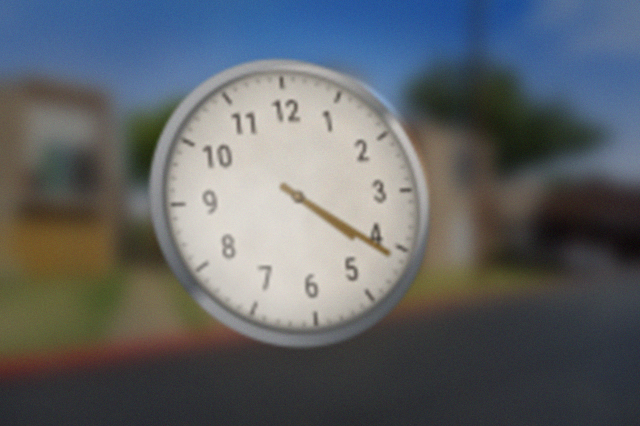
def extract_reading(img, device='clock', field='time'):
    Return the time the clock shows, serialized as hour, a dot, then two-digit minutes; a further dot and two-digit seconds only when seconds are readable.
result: 4.21
